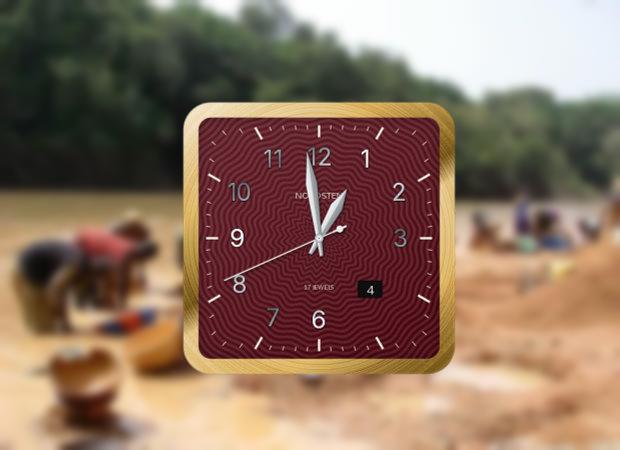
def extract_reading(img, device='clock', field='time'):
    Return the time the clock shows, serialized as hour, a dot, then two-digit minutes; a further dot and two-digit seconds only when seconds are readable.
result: 12.58.41
